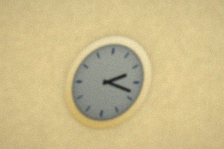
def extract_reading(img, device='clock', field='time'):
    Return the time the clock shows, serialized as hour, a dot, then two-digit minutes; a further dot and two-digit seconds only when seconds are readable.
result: 2.18
